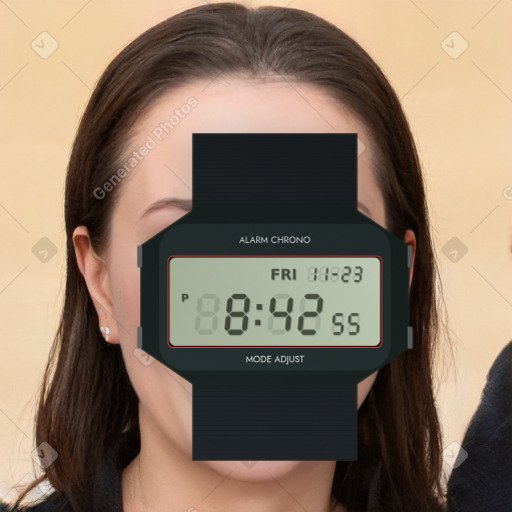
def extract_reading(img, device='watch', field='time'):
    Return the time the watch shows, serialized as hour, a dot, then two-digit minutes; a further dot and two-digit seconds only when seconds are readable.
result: 8.42.55
